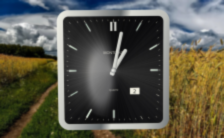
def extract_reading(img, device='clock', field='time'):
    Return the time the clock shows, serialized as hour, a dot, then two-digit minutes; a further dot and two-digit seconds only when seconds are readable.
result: 1.02
